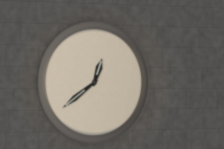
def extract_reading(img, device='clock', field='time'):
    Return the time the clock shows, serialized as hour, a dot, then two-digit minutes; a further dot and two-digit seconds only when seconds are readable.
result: 12.39
